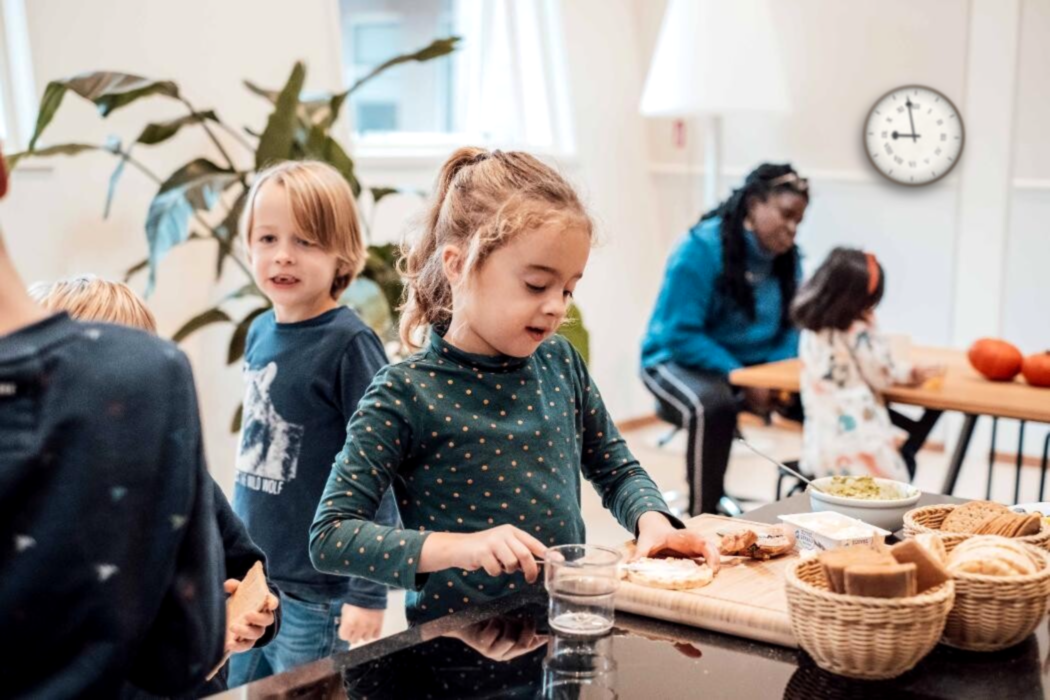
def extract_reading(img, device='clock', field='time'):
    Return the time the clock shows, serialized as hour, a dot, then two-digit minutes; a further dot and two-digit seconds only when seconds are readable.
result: 8.58
